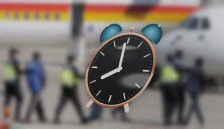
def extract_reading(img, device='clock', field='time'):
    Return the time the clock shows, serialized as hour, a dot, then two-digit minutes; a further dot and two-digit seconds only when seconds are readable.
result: 7.59
